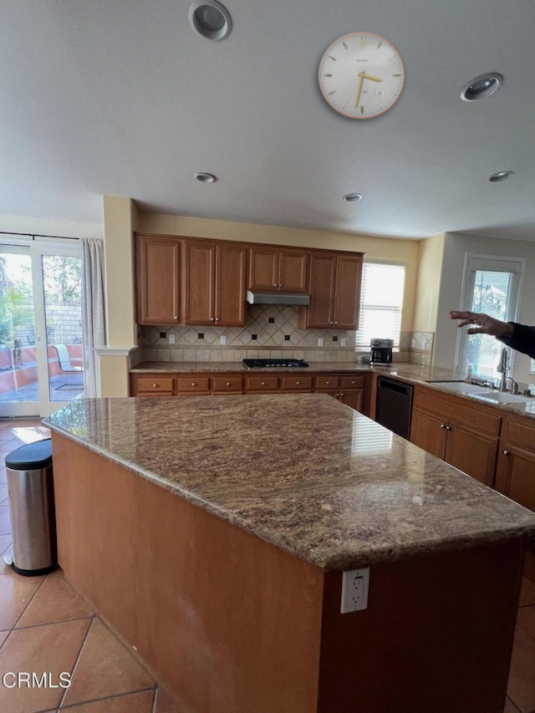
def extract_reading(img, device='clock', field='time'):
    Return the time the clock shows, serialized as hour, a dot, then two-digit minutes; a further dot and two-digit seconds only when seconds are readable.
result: 3.32
